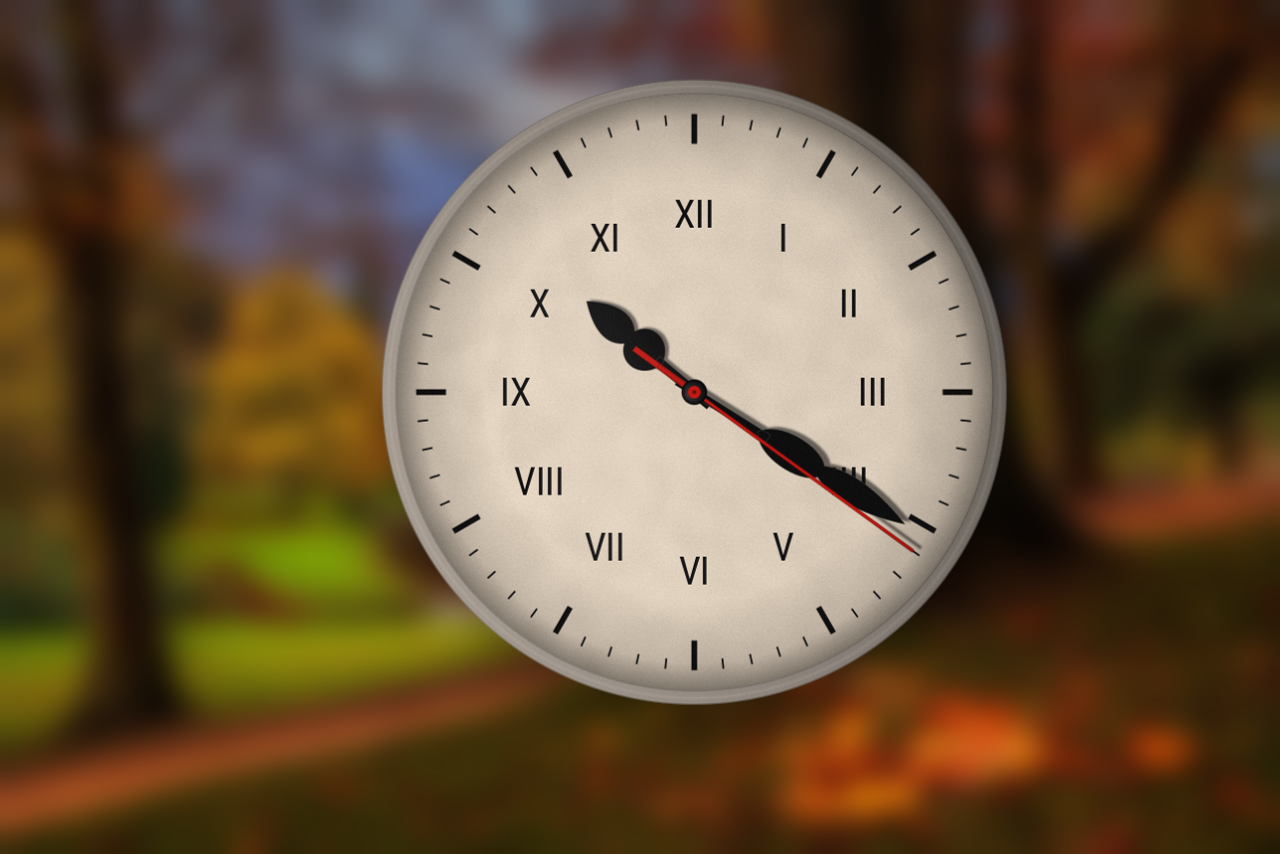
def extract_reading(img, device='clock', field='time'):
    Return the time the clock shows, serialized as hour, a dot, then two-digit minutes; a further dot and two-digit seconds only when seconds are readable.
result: 10.20.21
